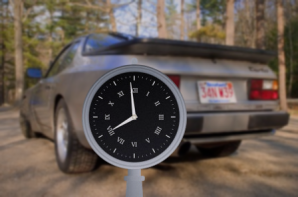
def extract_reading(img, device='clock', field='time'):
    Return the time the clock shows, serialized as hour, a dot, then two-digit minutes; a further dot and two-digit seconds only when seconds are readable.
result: 7.59
